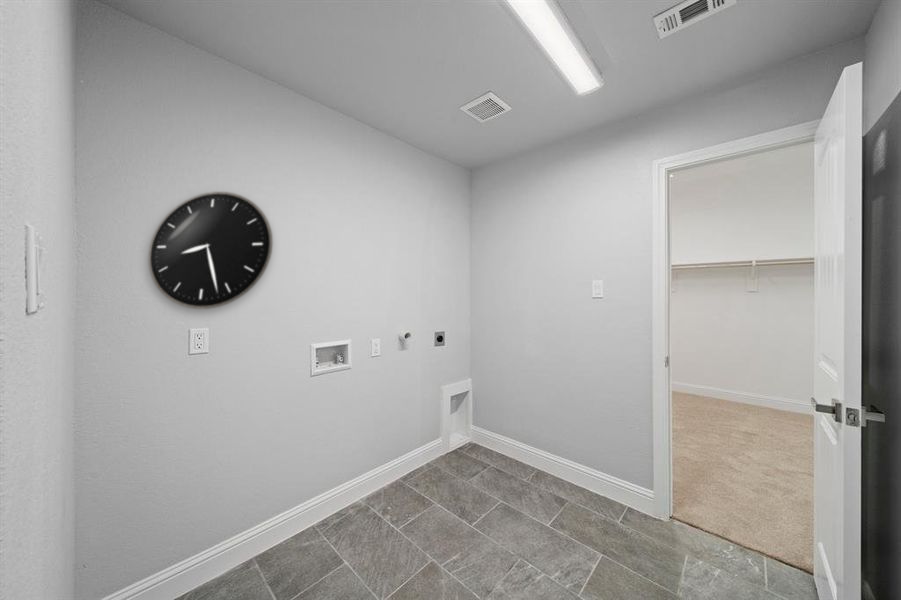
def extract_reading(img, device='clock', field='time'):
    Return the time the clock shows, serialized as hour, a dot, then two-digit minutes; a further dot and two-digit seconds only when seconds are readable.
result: 8.27
